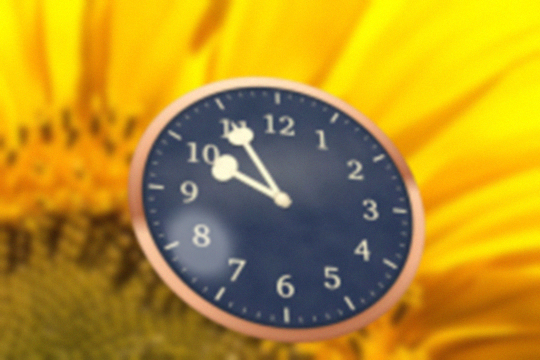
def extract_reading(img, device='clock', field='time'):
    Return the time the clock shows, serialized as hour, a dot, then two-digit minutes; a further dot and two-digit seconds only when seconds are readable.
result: 9.55
